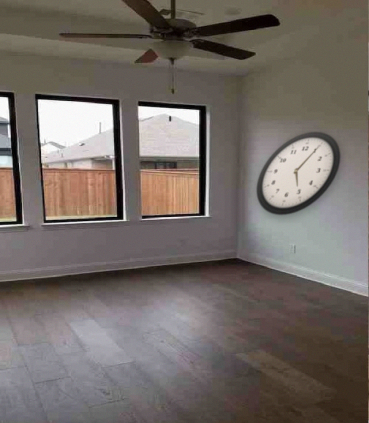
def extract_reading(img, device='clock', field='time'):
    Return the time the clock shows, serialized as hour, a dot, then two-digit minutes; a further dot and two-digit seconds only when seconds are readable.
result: 5.05
